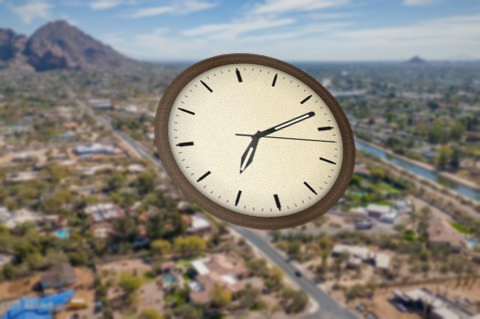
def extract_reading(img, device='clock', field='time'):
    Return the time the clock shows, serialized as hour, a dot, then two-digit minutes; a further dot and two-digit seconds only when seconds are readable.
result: 7.12.17
